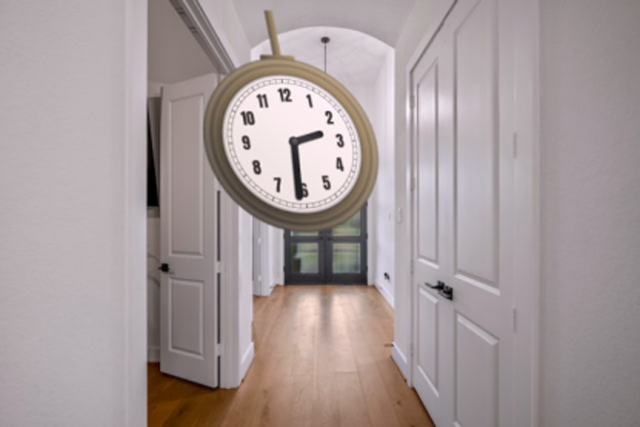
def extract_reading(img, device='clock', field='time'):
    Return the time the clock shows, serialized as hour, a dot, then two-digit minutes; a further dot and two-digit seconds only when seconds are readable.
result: 2.31
